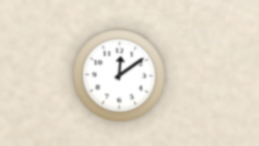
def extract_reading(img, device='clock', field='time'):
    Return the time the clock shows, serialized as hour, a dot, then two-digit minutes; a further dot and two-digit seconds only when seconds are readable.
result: 12.09
